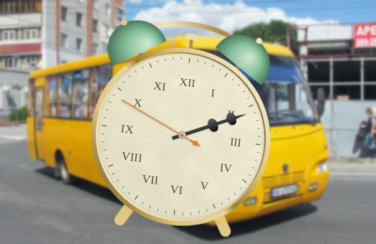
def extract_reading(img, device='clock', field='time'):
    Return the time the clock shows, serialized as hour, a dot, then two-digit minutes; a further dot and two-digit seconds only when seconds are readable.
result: 2.10.49
